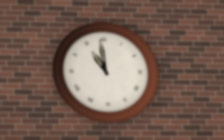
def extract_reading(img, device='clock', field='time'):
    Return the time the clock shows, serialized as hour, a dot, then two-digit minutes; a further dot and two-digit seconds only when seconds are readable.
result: 10.59
